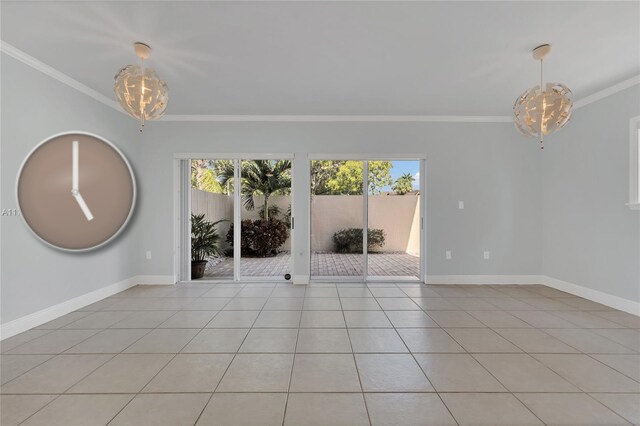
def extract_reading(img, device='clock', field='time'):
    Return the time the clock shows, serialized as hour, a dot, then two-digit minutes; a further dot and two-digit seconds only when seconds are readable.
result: 5.00
